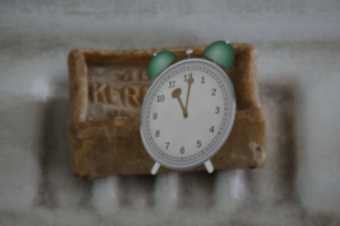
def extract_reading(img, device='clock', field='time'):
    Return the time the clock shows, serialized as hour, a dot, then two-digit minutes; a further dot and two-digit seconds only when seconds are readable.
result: 11.01
